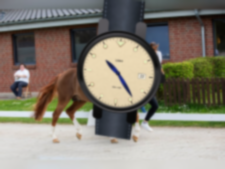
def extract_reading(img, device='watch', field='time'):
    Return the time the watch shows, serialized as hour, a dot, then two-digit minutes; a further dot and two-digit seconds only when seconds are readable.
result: 10.24
